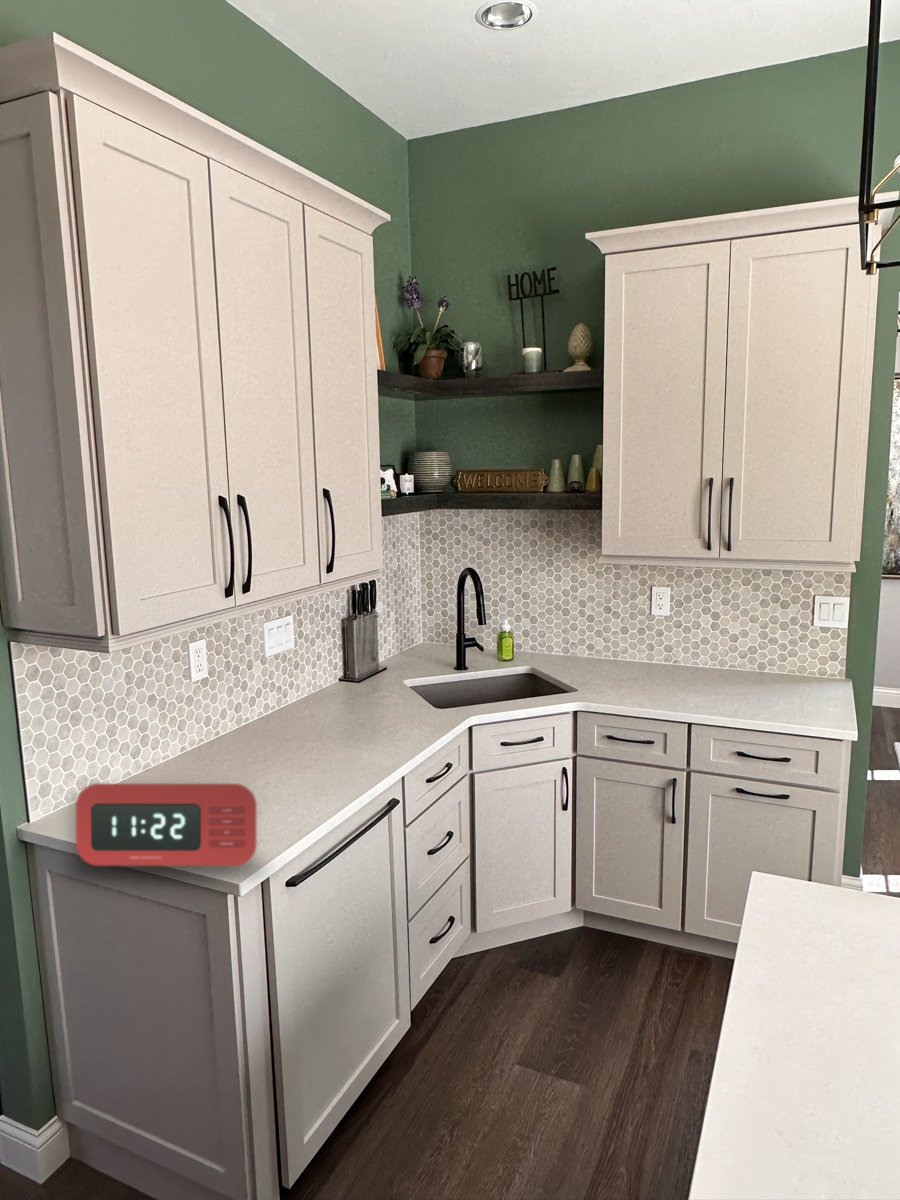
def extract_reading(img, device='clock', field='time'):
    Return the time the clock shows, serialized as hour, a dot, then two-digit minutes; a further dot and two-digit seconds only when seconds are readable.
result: 11.22
